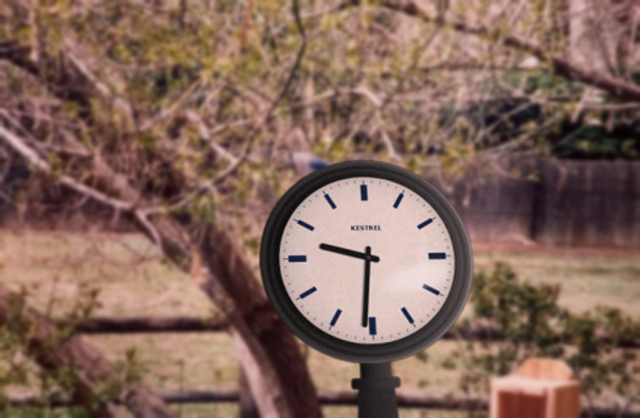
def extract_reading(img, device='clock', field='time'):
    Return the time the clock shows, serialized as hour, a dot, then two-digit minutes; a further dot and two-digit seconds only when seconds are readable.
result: 9.31
